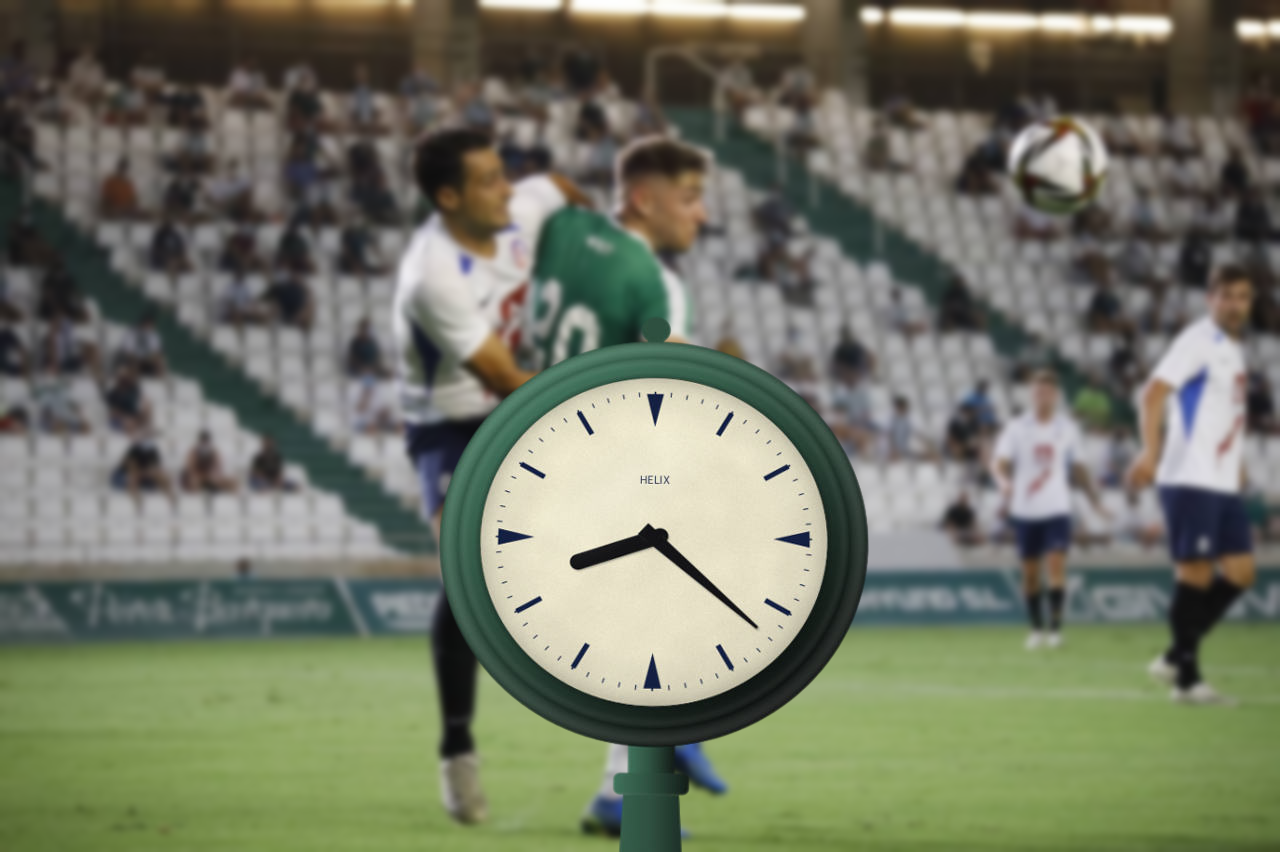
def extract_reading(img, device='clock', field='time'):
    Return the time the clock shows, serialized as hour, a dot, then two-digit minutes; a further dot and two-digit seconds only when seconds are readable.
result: 8.22
